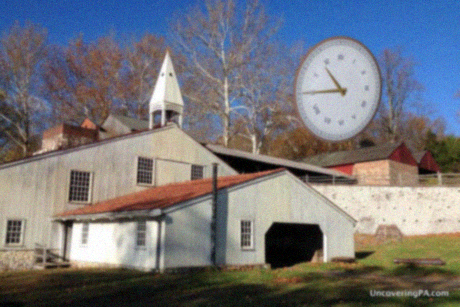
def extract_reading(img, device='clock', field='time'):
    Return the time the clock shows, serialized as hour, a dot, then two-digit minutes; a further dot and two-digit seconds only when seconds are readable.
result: 10.45
